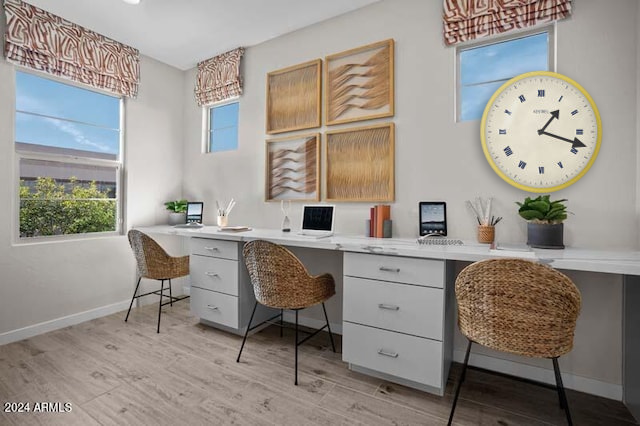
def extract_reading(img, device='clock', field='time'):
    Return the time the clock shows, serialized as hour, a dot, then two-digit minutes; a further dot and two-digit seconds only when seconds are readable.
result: 1.18
